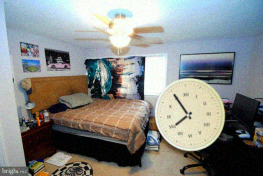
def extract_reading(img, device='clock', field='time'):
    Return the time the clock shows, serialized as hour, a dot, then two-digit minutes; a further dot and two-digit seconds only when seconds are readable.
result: 7.55
